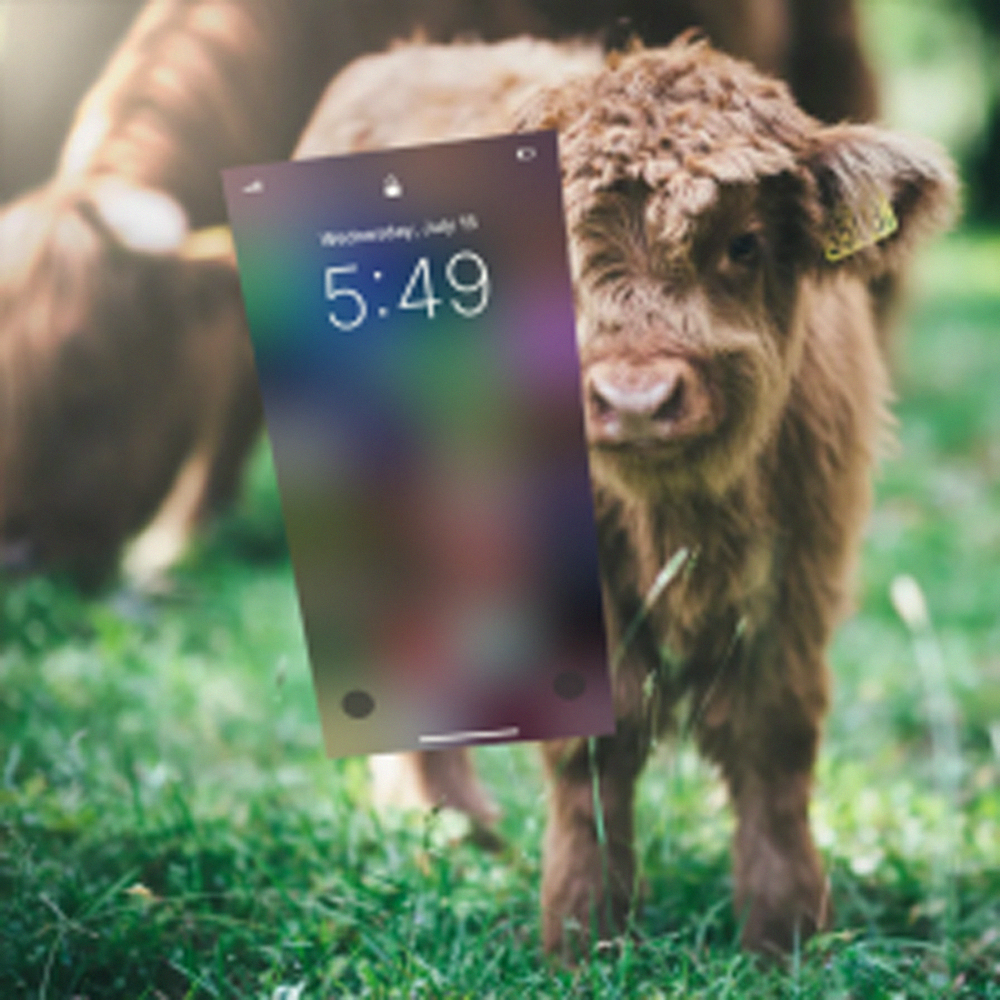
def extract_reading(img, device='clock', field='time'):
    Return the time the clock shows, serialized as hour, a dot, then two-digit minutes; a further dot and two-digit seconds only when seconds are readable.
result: 5.49
